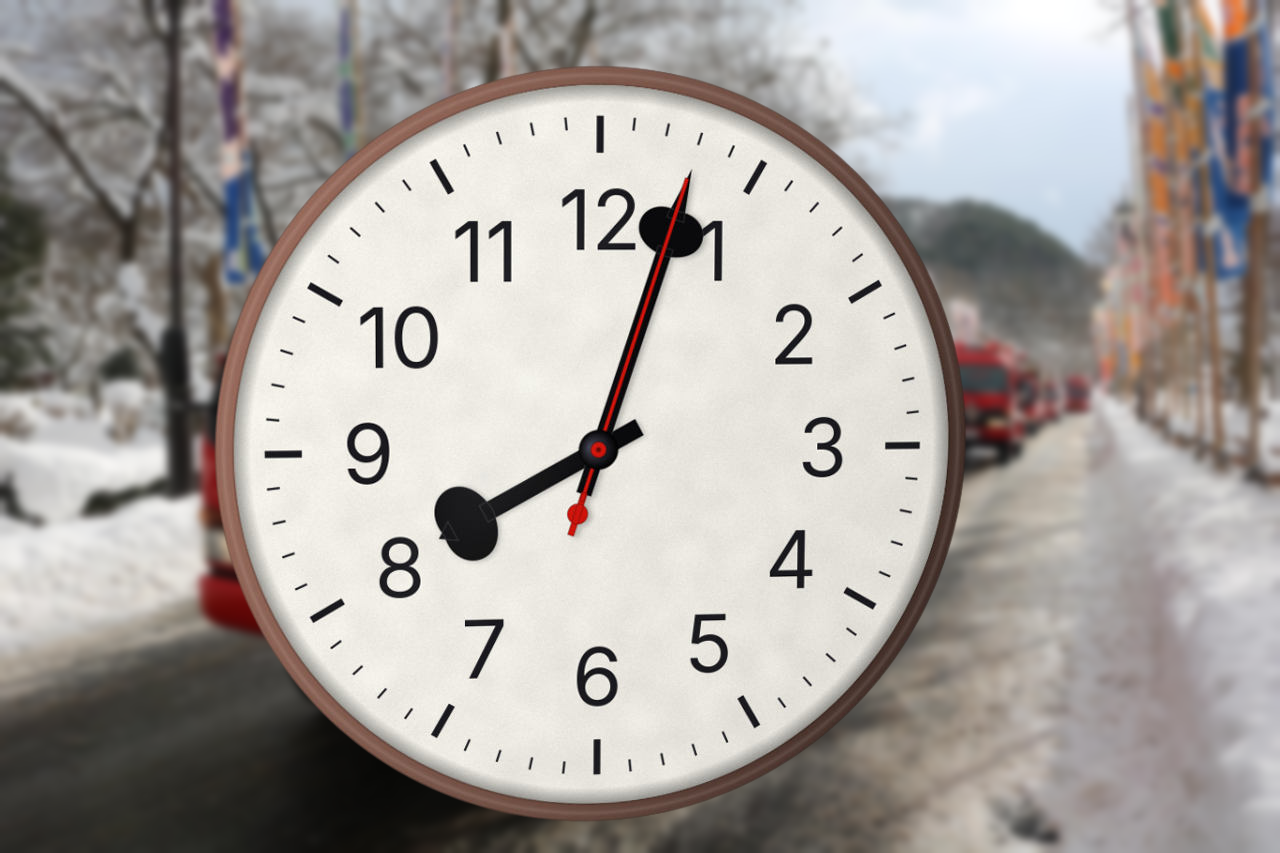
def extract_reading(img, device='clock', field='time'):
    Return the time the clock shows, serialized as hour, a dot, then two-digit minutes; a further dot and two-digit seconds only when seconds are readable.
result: 8.03.03
